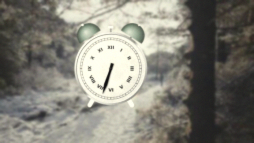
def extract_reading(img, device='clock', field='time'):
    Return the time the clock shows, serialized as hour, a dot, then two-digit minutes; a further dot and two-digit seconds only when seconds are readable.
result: 6.33
